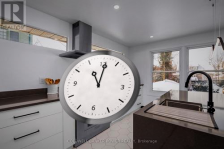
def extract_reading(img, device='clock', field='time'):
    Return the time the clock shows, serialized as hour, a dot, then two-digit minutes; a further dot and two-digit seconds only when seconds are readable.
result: 11.01
